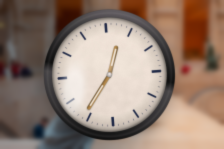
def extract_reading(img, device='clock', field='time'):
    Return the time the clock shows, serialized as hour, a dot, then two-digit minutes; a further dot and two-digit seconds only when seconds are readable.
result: 12.36
